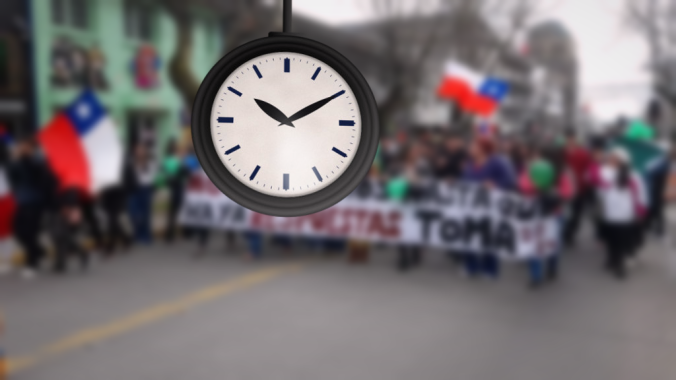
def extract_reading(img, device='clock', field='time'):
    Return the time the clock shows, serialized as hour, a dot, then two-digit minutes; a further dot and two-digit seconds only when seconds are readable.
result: 10.10
